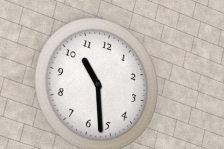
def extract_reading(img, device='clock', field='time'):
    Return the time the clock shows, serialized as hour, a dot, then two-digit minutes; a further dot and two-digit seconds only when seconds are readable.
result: 10.27
